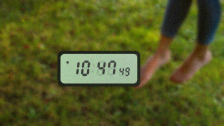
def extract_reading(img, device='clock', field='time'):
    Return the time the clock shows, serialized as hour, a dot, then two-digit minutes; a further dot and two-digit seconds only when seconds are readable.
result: 10.47.49
